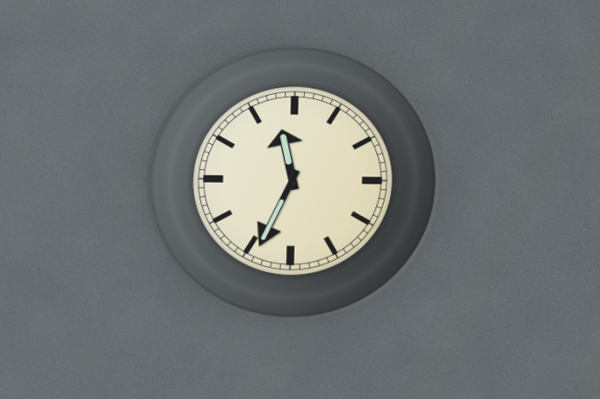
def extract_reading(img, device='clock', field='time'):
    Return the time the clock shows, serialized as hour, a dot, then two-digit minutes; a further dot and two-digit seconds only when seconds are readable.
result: 11.34
